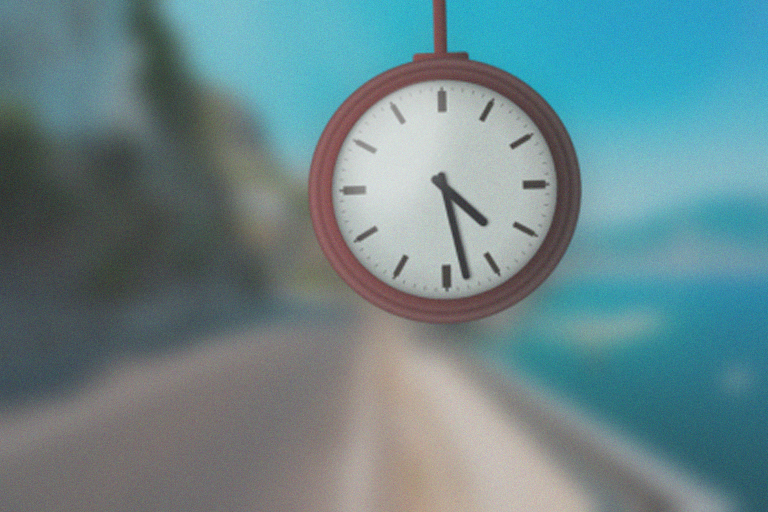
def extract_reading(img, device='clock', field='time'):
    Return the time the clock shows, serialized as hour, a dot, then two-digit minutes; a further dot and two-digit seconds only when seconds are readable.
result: 4.28
